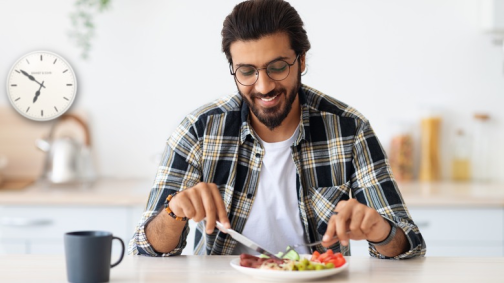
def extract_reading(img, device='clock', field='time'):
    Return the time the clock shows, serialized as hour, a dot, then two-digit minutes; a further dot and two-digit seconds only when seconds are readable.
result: 6.51
